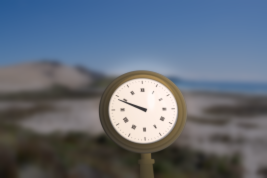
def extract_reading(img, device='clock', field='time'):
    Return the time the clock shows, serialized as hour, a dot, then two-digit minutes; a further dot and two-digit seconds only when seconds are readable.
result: 9.49
